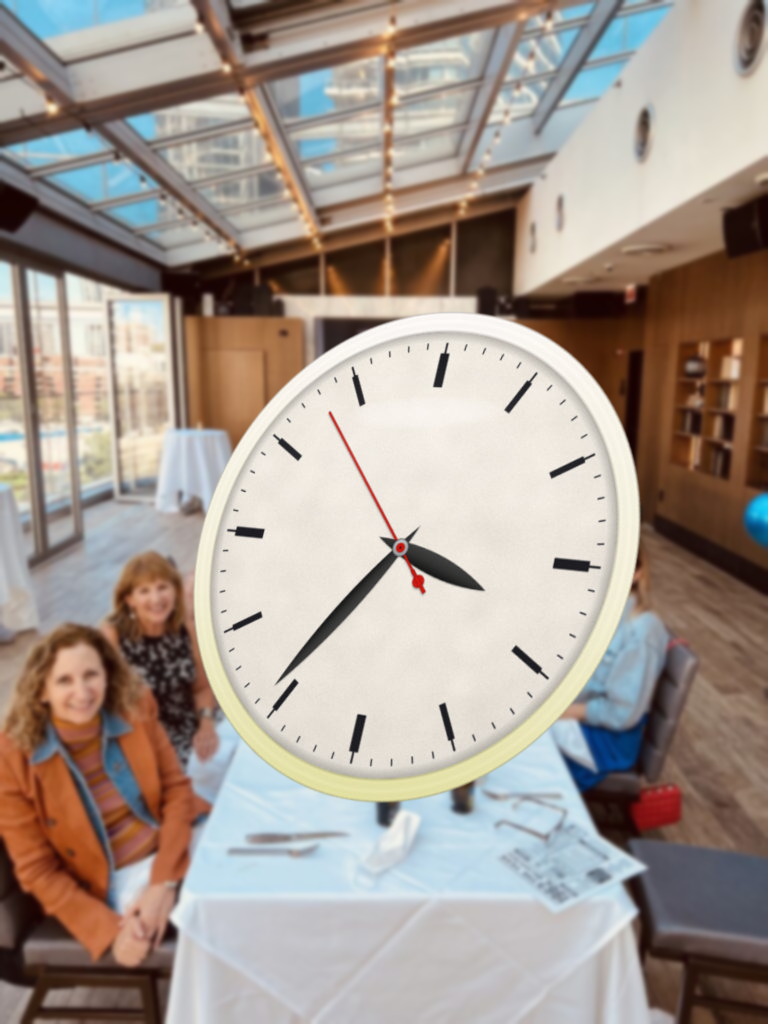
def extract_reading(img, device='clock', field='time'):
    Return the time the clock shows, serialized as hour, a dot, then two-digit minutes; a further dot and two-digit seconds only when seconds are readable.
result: 3.35.53
